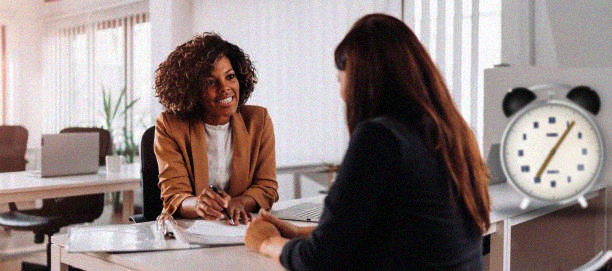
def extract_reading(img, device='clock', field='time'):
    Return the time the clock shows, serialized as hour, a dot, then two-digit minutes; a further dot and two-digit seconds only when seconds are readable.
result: 7.06
